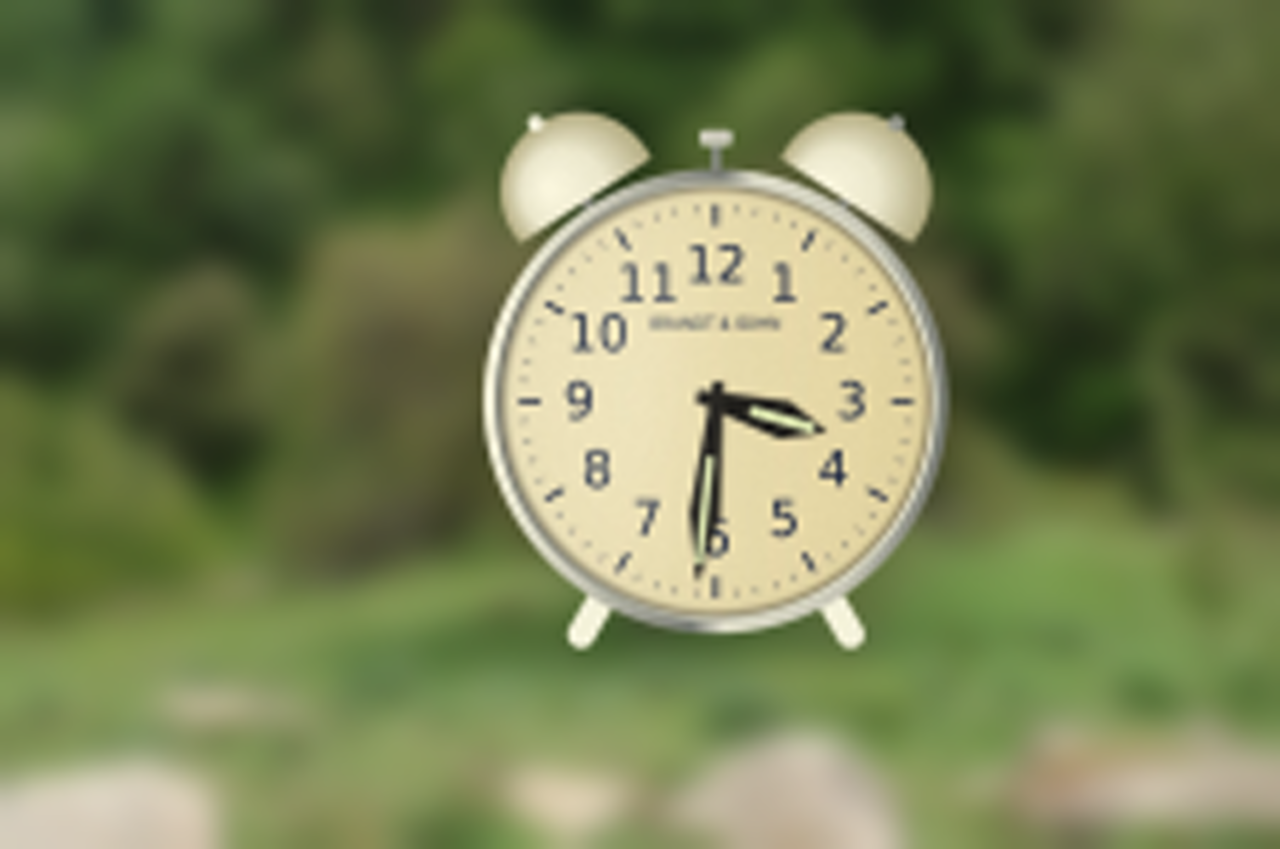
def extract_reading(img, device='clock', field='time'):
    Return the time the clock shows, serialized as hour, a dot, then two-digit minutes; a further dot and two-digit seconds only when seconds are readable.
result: 3.31
